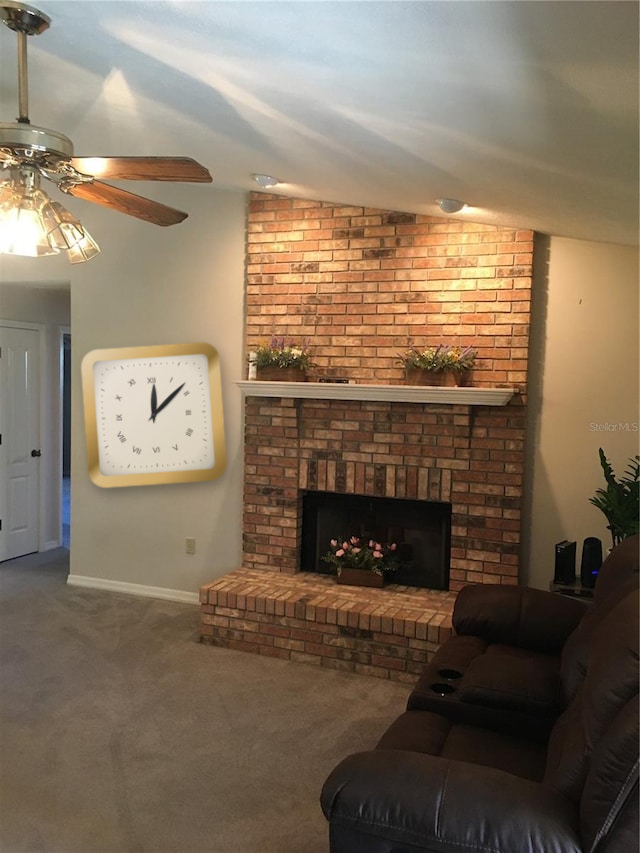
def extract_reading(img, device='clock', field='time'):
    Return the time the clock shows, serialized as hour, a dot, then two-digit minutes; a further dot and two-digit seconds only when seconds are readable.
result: 12.08
